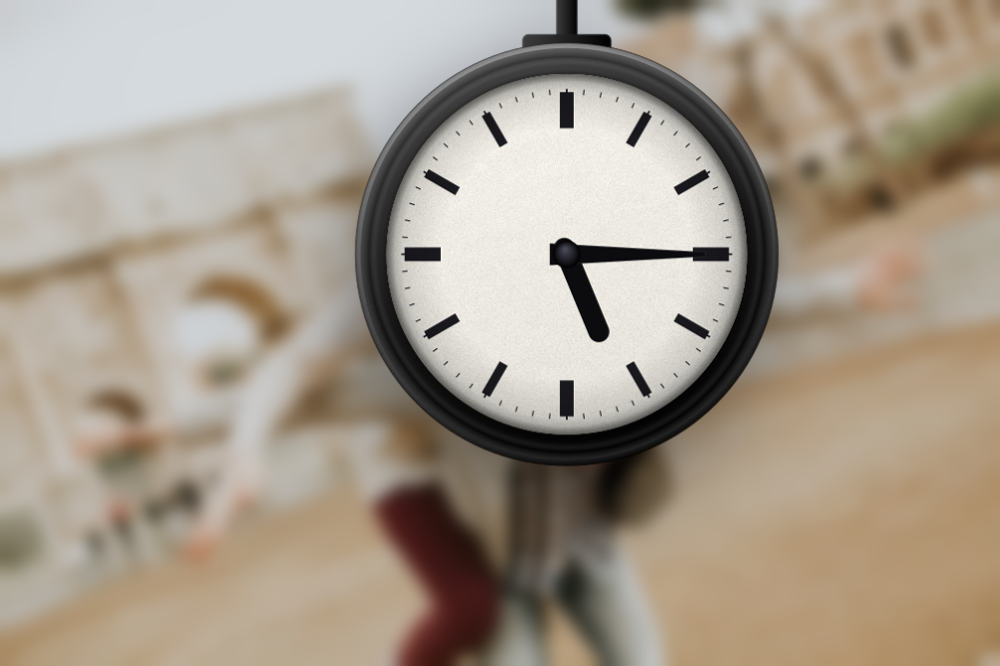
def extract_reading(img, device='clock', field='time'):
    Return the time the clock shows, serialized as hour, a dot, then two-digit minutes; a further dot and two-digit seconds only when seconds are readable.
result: 5.15
